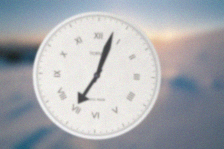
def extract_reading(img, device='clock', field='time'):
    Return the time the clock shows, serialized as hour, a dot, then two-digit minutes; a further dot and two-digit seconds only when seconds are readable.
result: 7.03
